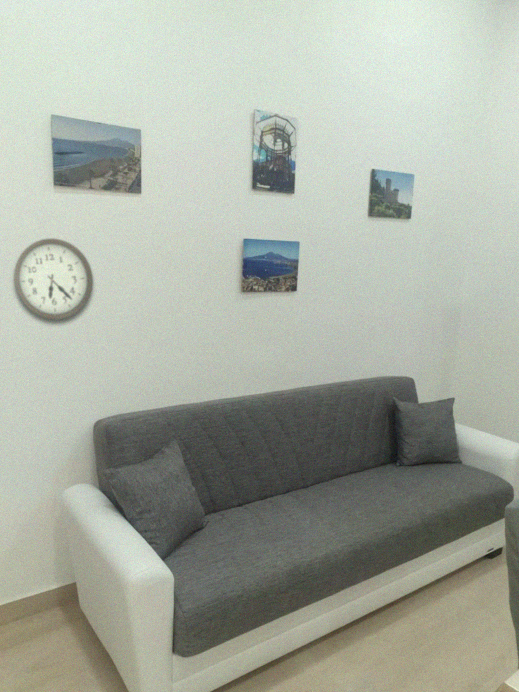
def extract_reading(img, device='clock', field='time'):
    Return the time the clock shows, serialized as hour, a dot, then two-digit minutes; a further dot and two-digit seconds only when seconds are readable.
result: 6.23
